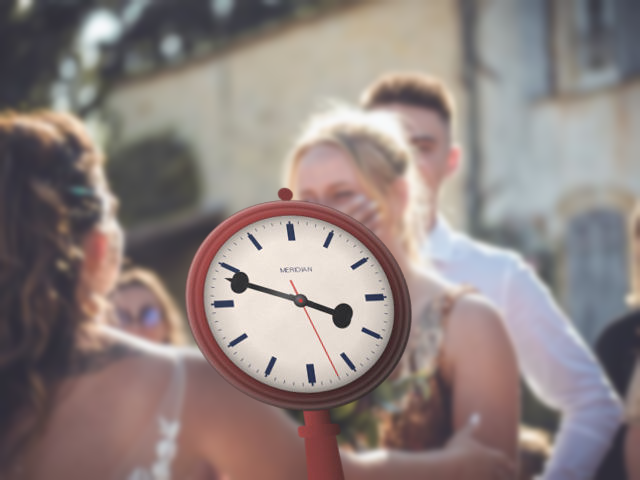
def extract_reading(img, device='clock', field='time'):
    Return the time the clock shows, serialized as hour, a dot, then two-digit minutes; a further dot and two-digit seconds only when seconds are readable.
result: 3.48.27
